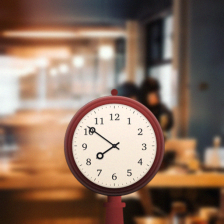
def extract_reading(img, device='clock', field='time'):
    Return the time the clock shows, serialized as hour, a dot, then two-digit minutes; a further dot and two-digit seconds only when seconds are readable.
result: 7.51
